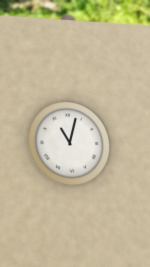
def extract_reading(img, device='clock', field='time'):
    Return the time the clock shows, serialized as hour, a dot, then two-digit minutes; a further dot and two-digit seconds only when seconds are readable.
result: 11.03
